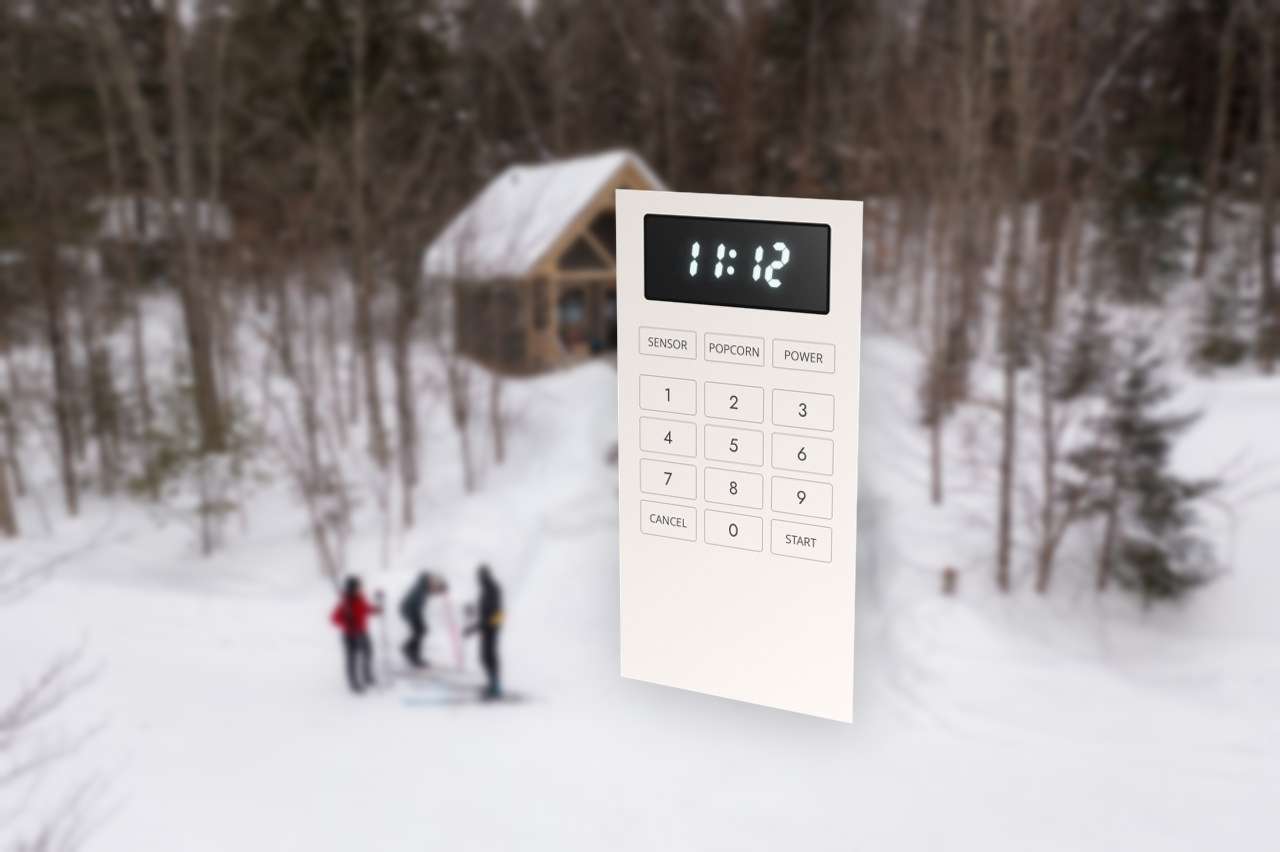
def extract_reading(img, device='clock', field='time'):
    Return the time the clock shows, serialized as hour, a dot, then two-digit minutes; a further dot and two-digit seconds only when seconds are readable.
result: 11.12
